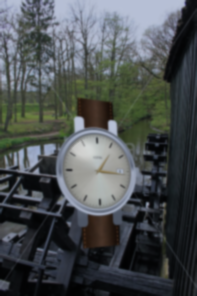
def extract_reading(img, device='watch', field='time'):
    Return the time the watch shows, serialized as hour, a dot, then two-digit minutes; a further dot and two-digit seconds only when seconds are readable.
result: 1.16
